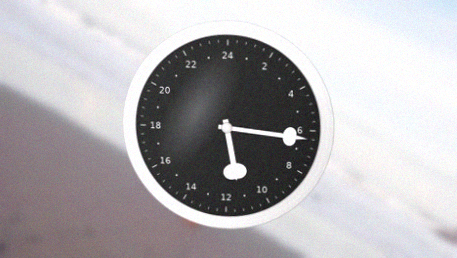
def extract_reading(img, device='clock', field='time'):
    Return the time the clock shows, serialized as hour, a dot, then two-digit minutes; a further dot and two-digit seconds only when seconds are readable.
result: 11.16
